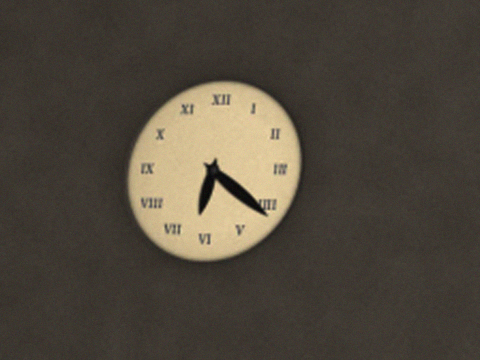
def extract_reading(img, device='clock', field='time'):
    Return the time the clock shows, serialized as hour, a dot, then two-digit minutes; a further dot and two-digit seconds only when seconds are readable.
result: 6.21
